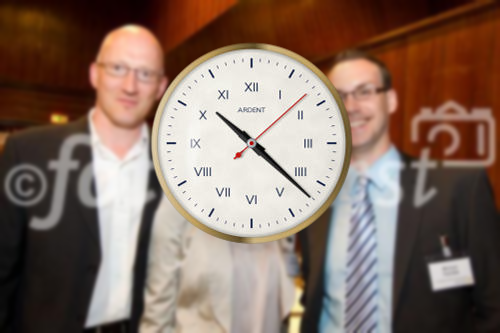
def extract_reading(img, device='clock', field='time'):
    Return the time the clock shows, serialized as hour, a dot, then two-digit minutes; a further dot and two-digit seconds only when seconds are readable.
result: 10.22.08
